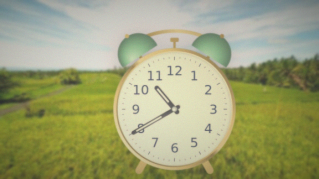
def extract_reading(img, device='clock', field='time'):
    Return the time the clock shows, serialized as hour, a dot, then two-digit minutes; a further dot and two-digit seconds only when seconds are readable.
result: 10.40
